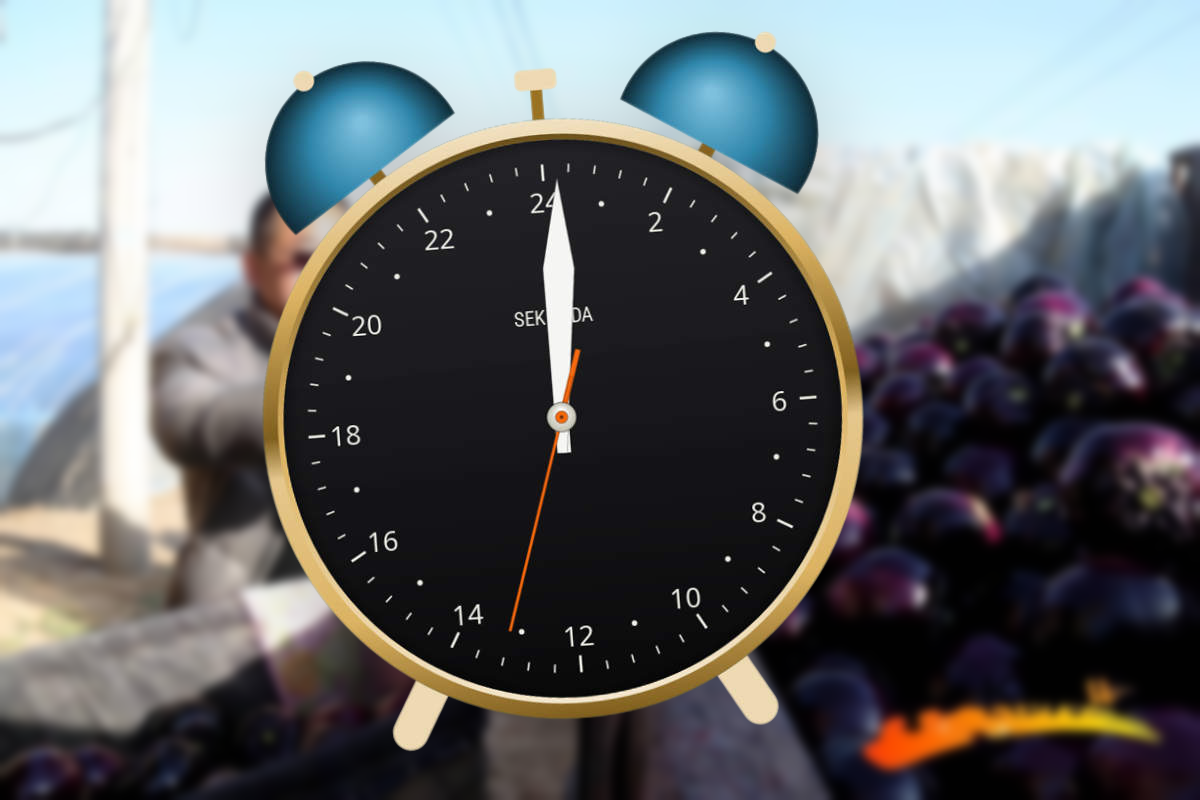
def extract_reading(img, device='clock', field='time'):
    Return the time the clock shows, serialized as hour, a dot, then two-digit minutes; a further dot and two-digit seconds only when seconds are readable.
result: 0.00.33
